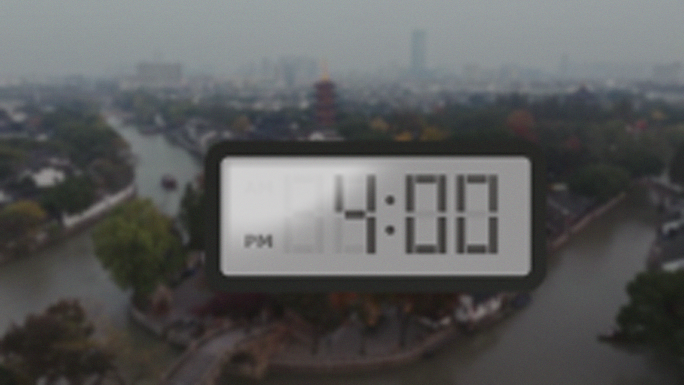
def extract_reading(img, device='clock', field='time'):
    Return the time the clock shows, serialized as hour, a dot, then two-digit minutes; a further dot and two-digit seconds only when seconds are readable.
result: 4.00
